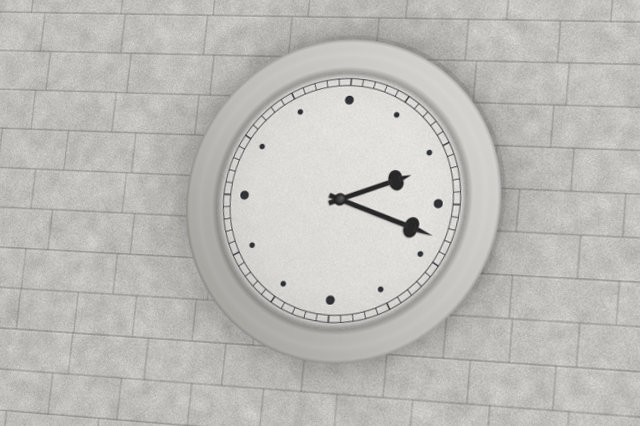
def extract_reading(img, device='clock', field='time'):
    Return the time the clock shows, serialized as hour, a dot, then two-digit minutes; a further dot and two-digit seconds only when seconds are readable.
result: 2.18
